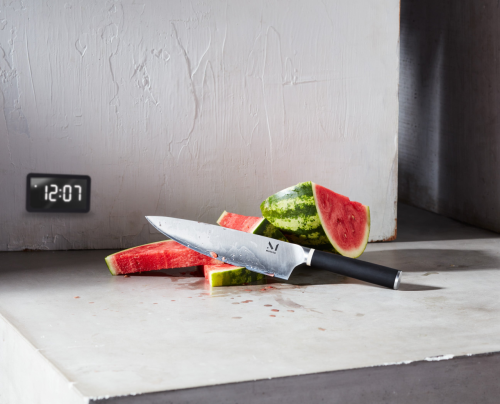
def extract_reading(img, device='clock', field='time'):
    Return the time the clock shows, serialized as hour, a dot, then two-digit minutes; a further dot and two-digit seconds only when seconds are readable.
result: 12.07
